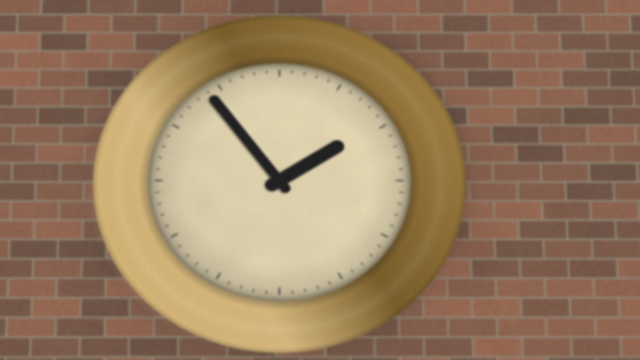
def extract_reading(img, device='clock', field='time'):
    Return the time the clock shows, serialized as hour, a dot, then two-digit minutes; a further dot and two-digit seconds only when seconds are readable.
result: 1.54
